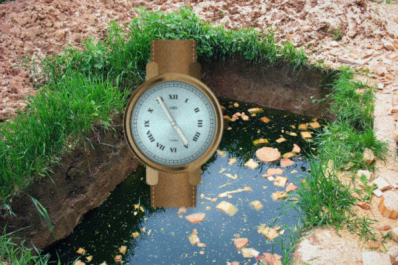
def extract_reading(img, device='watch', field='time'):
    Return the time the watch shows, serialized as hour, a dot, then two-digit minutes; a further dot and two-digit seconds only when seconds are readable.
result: 4.55
